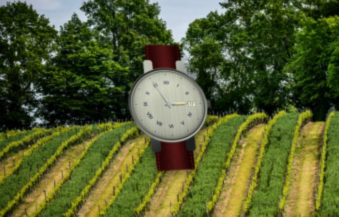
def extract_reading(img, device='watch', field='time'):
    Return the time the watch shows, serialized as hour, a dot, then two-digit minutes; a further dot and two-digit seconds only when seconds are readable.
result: 2.55
